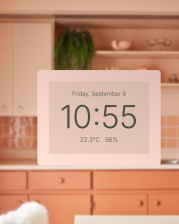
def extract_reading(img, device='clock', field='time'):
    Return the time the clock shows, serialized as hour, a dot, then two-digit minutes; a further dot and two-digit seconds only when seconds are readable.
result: 10.55
